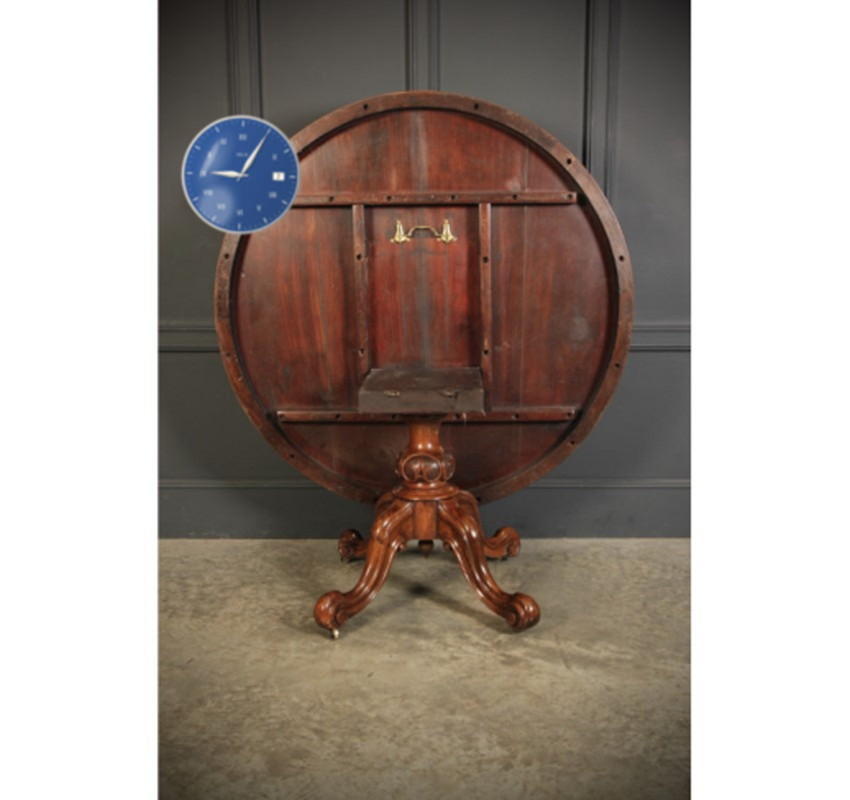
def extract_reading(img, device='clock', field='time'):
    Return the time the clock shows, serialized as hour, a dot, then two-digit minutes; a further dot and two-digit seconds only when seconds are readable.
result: 9.05
